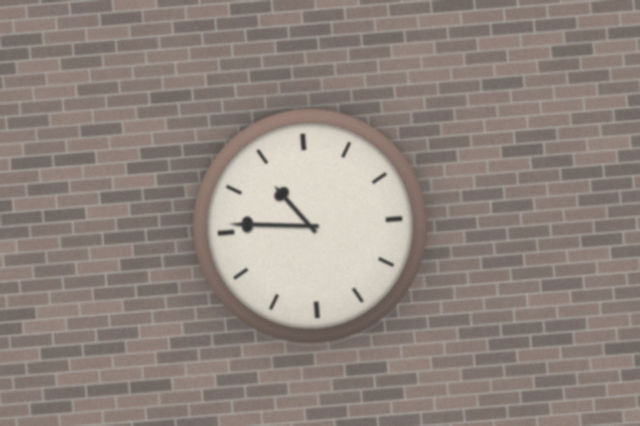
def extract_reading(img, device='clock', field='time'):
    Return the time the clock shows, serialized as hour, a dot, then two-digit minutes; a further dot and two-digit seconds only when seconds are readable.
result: 10.46
